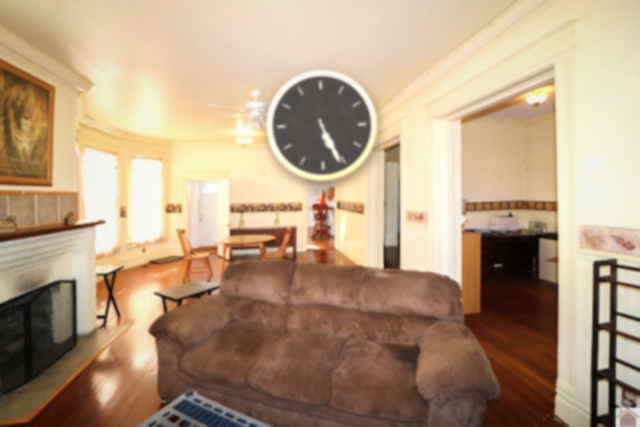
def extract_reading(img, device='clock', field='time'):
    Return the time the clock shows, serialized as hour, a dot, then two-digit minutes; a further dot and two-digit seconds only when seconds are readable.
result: 5.26
